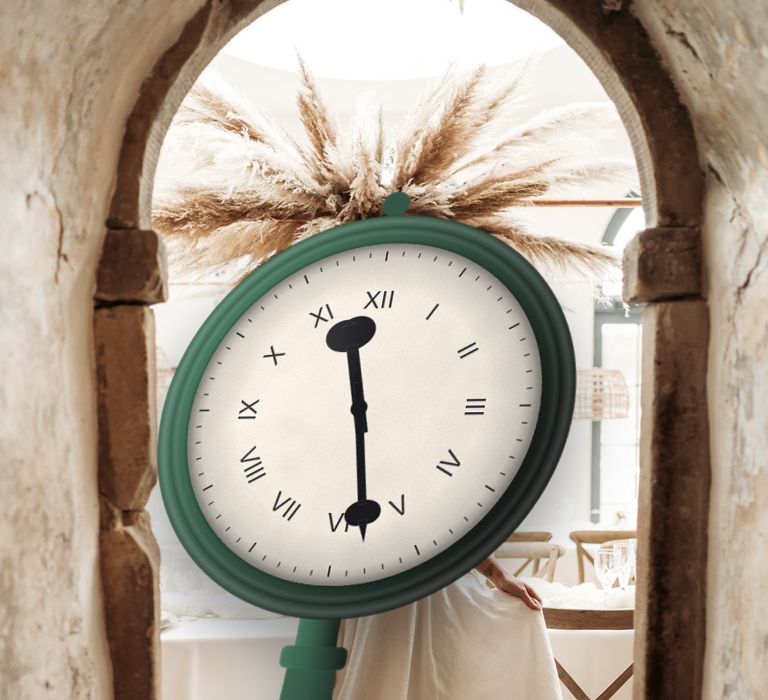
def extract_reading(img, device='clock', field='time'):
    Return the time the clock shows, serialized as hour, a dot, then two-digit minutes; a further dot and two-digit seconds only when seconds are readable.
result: 11.28
